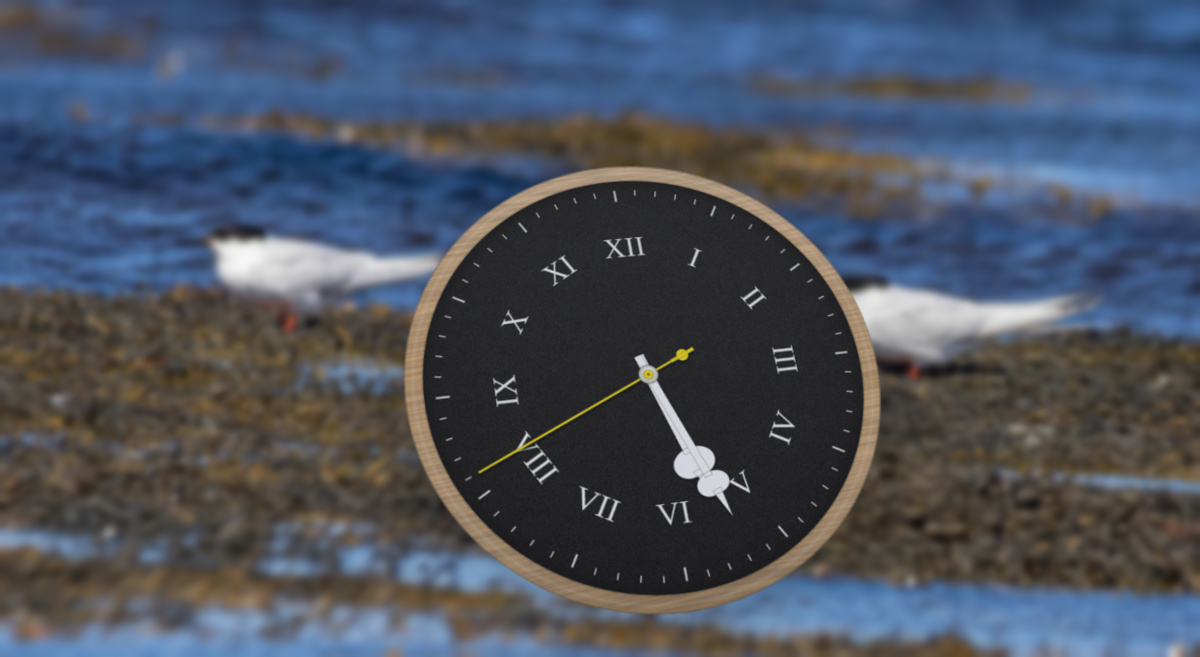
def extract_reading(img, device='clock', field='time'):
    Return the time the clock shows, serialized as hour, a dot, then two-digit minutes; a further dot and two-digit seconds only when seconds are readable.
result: 5.26.41
